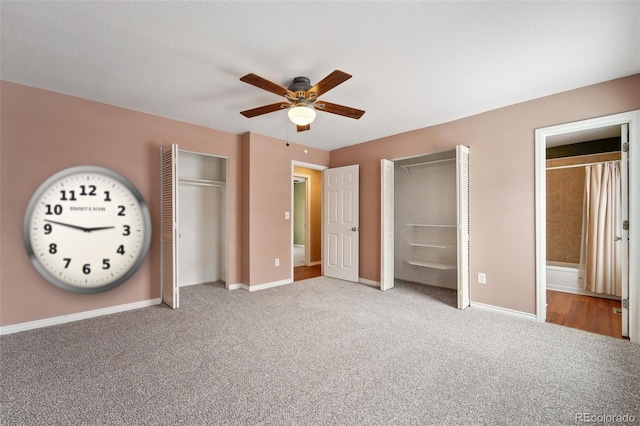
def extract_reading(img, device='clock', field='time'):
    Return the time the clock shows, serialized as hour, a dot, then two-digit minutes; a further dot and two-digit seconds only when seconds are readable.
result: 2.47
